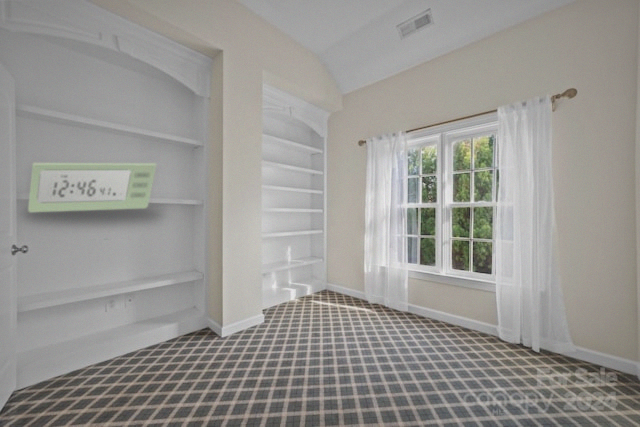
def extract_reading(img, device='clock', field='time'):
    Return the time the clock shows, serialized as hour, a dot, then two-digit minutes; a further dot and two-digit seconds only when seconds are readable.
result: 12.46
